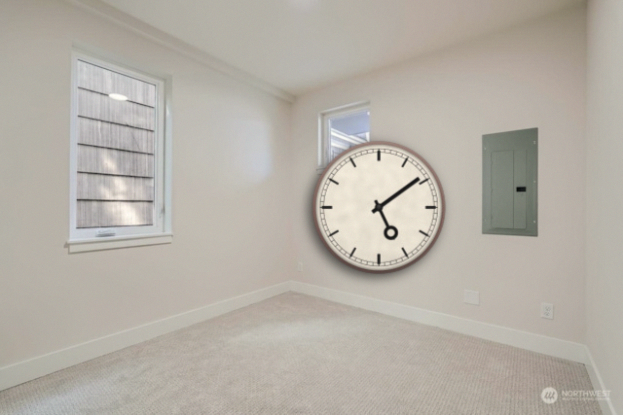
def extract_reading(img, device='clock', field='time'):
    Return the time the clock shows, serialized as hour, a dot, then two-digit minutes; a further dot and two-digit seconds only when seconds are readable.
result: 5.09
